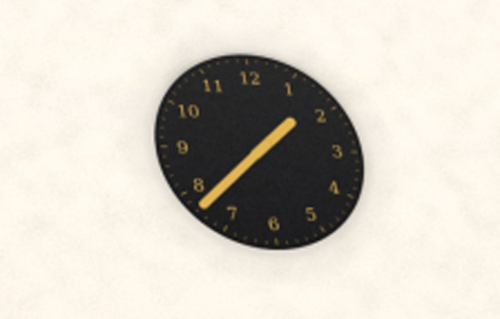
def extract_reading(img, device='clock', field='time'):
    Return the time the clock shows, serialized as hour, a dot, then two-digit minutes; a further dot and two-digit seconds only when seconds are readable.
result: 1.38
